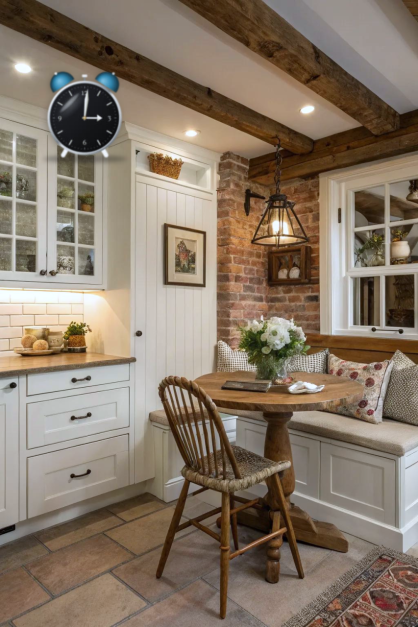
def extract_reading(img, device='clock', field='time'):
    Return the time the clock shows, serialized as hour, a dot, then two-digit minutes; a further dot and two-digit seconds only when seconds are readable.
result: 3.01
